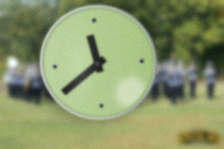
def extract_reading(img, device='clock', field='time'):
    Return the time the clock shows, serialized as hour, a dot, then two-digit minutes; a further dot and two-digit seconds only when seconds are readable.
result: 11.39
